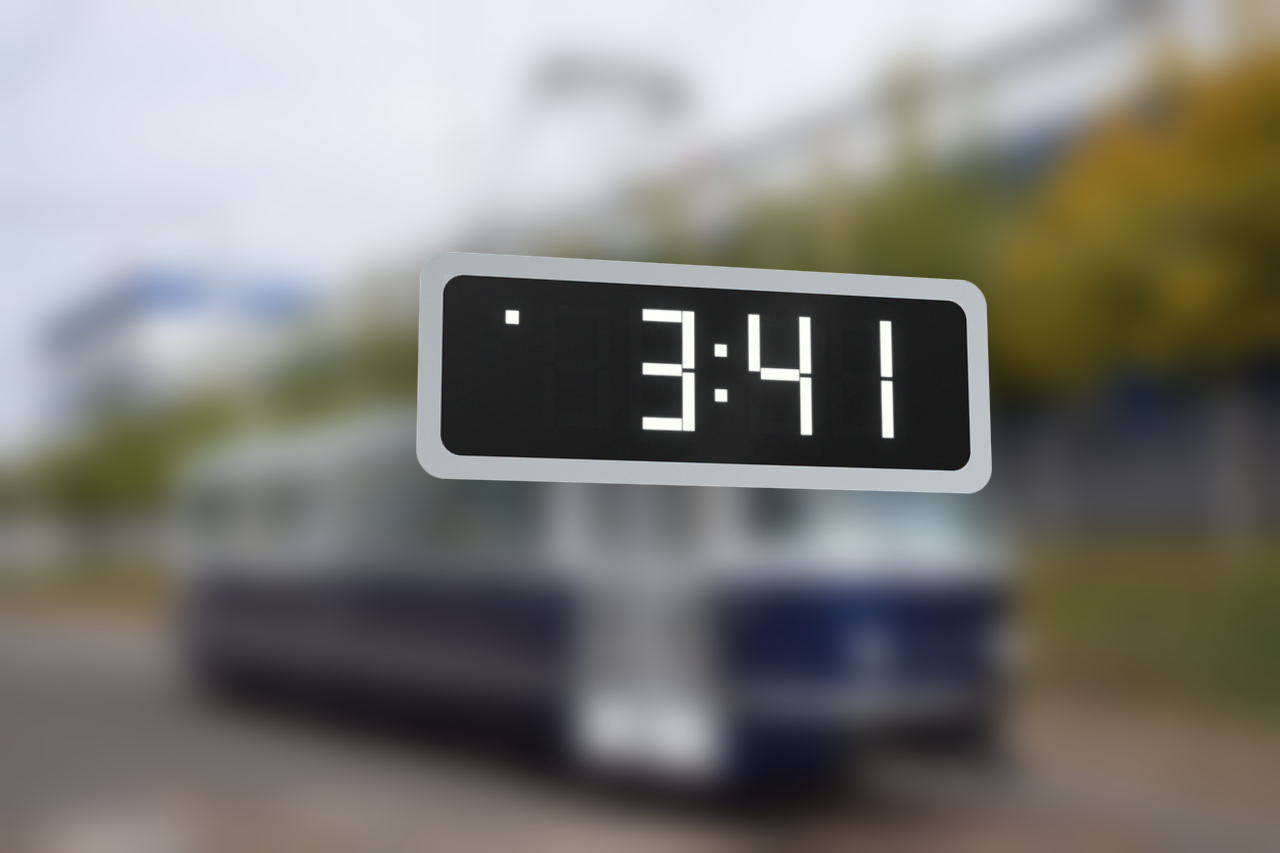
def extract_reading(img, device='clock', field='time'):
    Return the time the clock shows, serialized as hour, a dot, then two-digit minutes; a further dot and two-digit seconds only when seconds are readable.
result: 3.41
